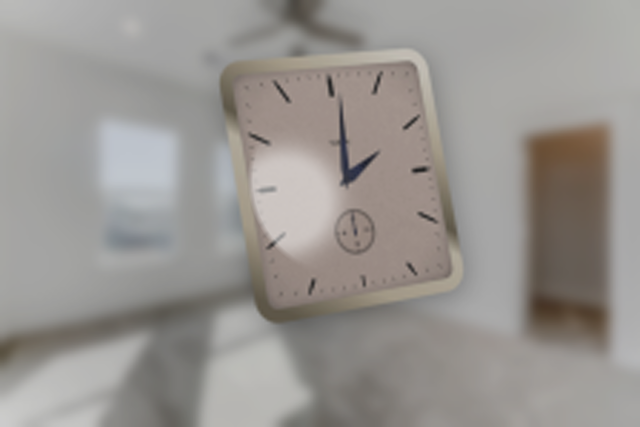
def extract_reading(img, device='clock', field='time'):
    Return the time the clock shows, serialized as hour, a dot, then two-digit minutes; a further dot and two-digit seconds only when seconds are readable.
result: 2.01
